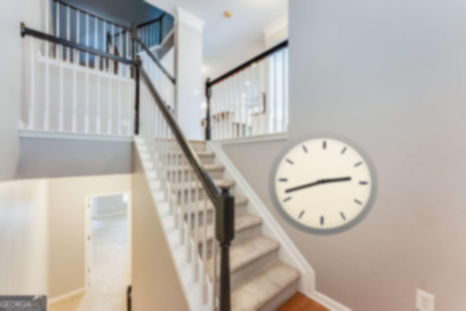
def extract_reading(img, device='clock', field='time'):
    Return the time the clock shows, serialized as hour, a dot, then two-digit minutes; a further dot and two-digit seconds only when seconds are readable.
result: 2.42
